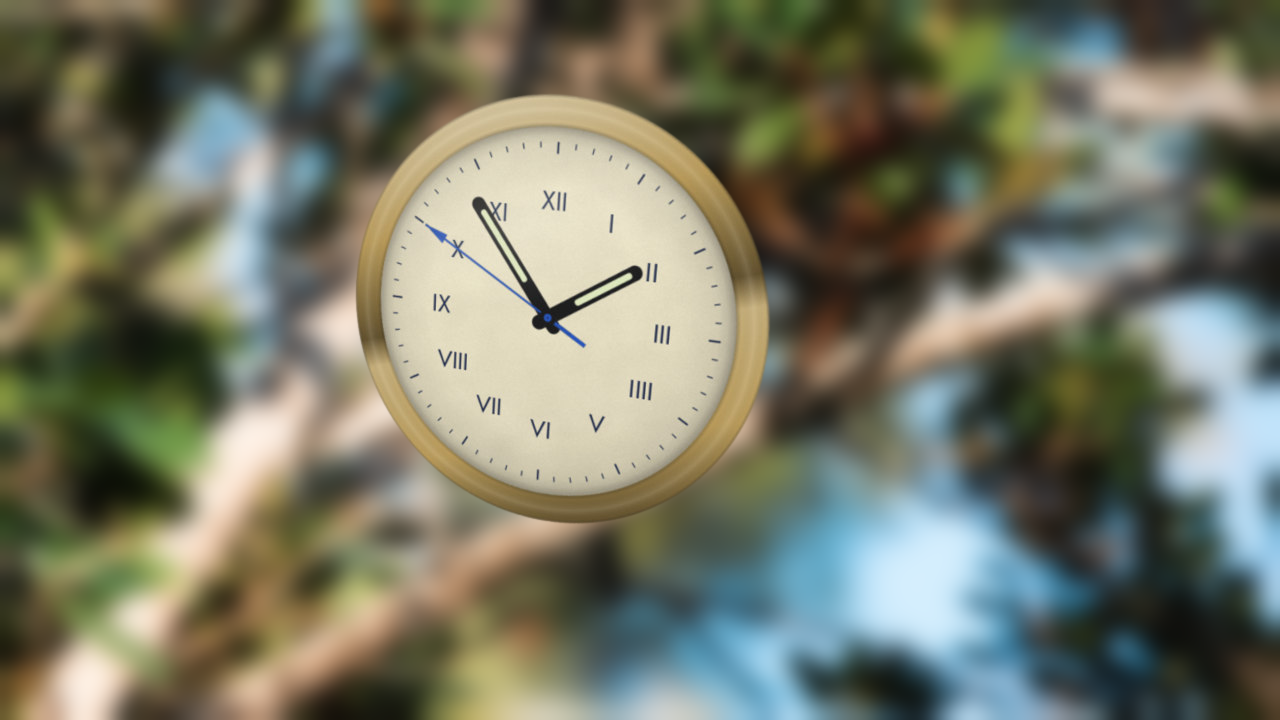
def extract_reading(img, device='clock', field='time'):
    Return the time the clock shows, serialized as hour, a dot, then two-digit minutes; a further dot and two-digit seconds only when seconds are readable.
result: 1.53.50
